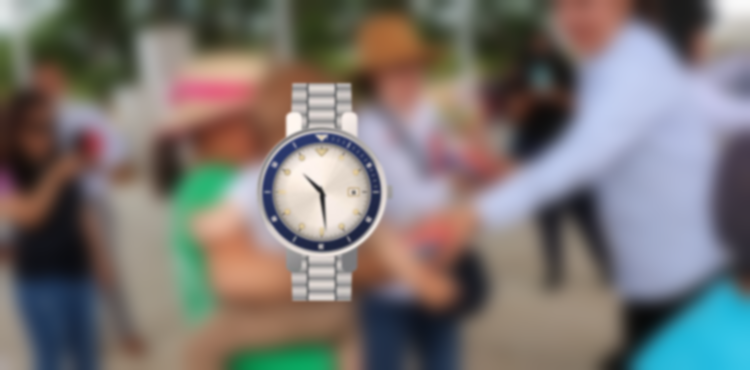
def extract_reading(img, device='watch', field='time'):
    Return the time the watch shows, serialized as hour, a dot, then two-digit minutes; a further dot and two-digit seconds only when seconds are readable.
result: 10.29
